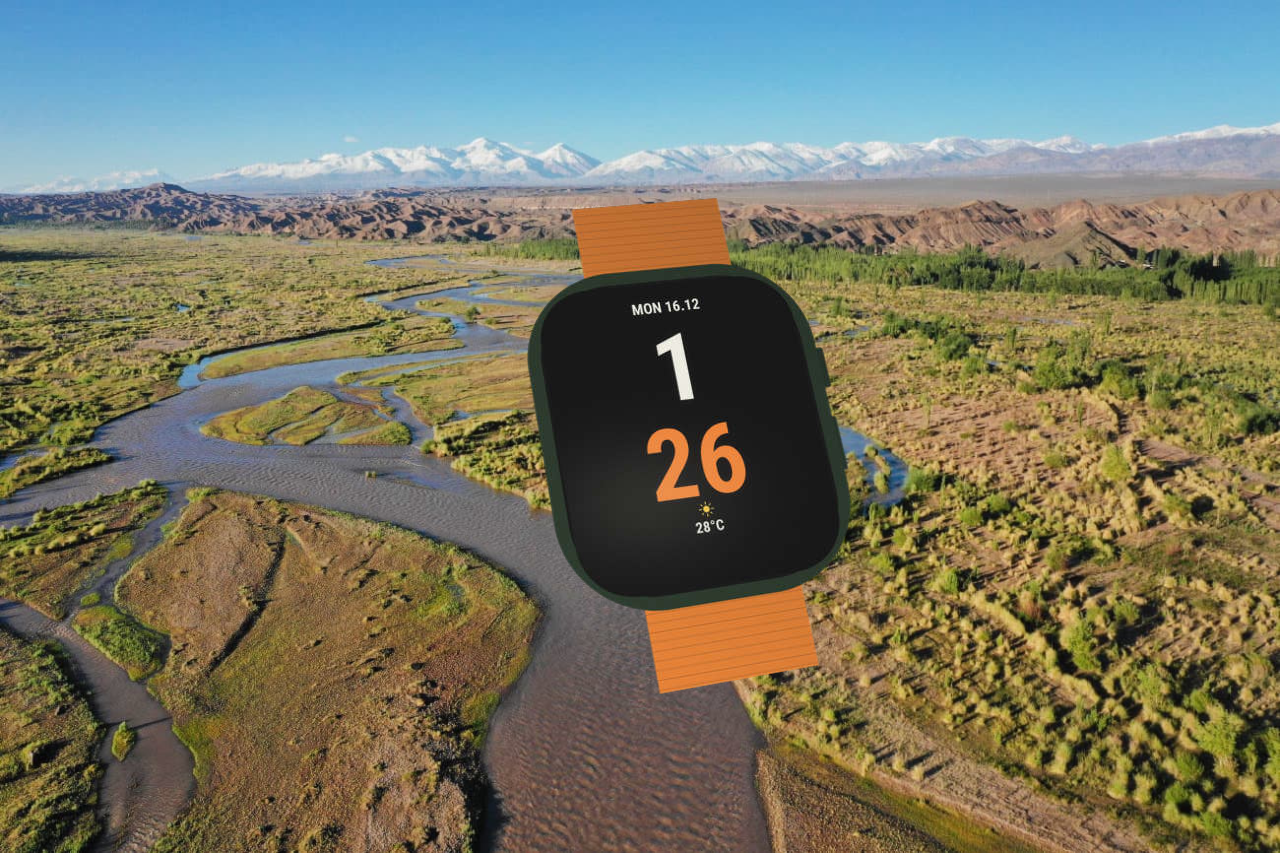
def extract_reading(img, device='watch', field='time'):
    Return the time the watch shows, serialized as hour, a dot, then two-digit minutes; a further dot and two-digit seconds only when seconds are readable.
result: 1.26
